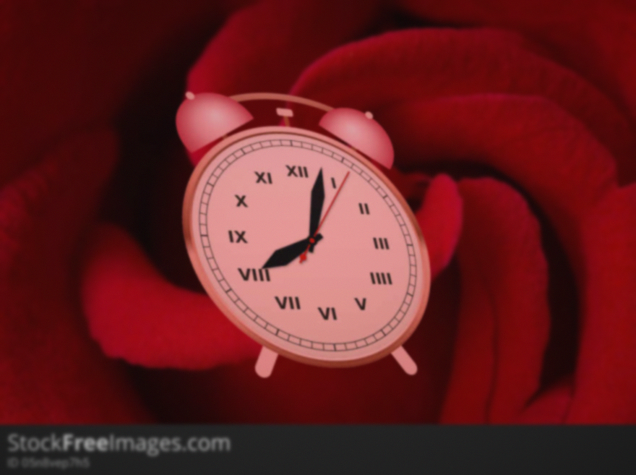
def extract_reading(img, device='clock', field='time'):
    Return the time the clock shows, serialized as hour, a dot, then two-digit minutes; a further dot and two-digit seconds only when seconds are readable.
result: 8.03.06
